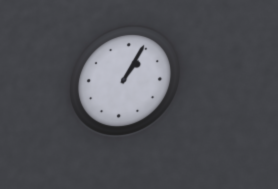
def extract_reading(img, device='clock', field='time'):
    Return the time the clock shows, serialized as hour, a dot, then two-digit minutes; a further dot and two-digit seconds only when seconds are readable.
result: 1.04
